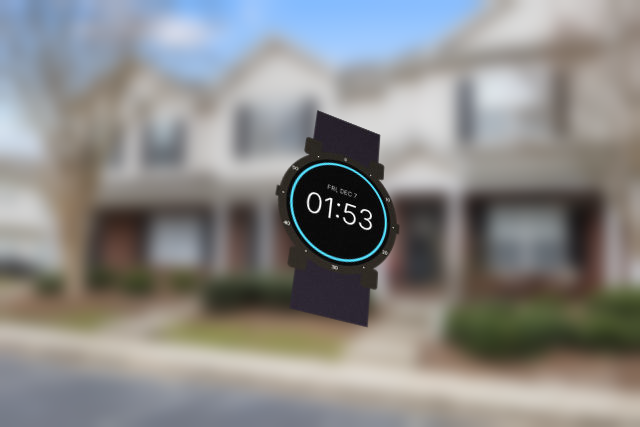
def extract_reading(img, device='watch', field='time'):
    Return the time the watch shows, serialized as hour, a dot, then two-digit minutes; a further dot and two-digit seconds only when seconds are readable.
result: 1.53
